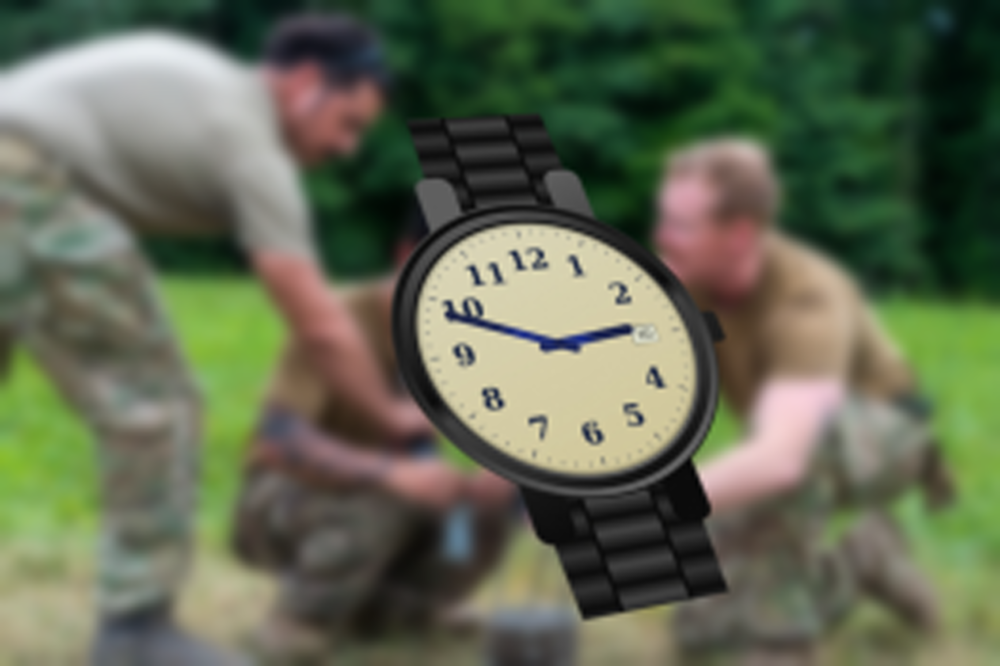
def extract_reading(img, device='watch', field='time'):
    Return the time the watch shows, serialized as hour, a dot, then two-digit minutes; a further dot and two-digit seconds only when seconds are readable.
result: 2.49
